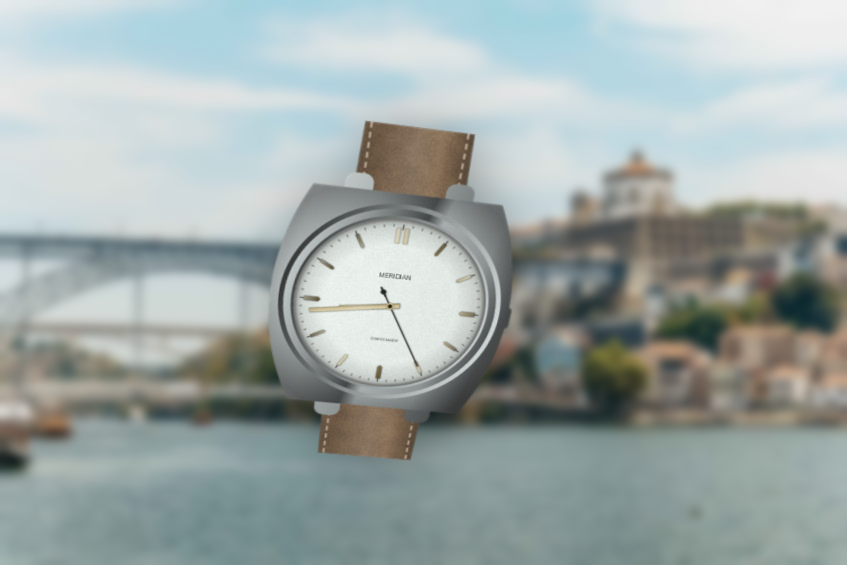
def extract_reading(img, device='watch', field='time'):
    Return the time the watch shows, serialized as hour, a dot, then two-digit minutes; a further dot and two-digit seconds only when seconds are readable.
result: 8.43.25
